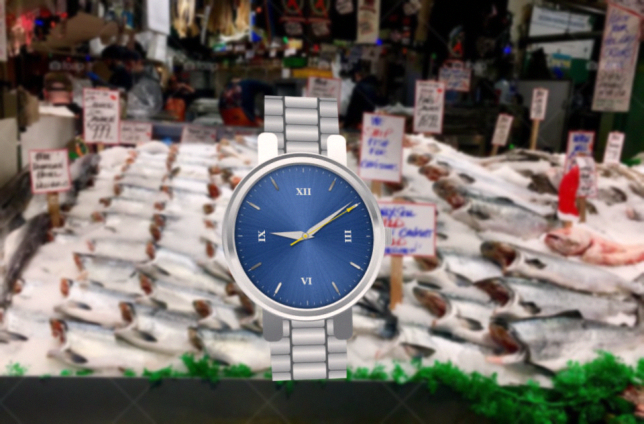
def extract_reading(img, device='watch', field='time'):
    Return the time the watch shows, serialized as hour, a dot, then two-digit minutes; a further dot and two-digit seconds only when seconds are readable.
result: 9.09.10
